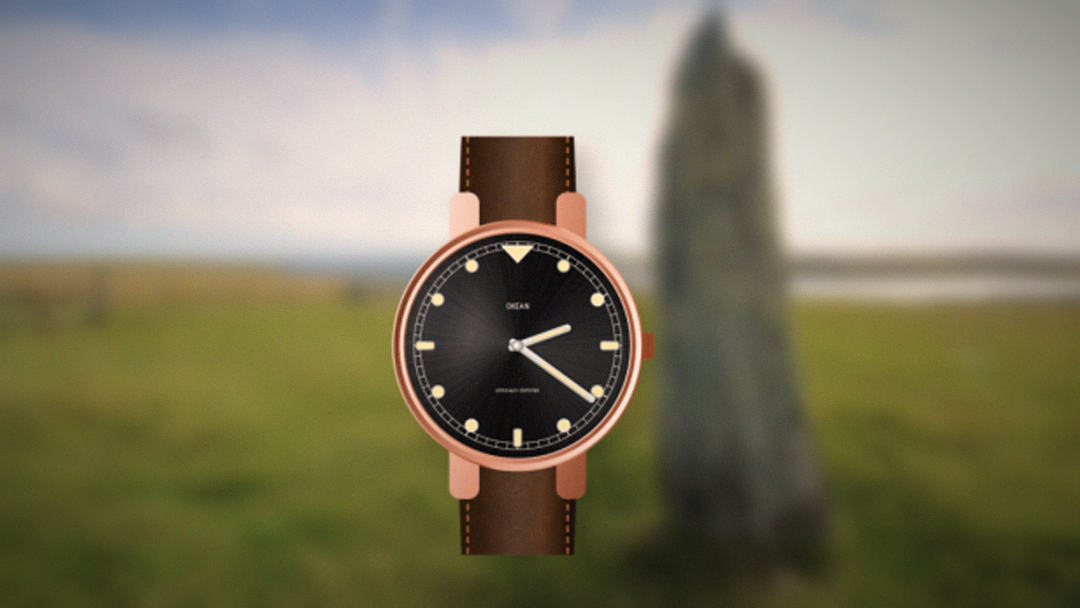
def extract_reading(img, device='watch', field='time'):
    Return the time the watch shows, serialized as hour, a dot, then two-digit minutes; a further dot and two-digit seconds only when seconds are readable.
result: 2.21
